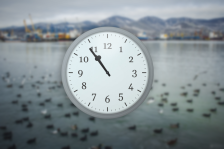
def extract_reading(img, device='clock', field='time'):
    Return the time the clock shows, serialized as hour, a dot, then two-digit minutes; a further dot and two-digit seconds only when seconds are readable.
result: 10.54
